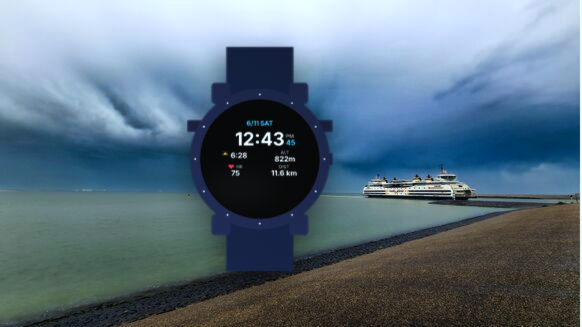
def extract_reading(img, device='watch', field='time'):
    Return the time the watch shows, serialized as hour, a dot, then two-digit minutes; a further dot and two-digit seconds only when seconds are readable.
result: 12.43
